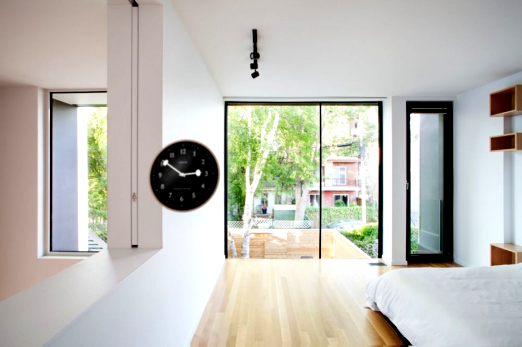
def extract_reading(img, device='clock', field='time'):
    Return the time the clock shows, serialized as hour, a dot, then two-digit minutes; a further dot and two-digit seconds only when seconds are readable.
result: 2.51
